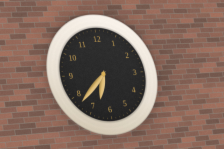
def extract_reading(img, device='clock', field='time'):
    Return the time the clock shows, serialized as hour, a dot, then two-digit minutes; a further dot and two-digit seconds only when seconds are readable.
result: 6.38
